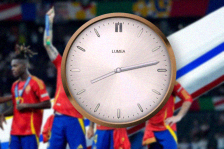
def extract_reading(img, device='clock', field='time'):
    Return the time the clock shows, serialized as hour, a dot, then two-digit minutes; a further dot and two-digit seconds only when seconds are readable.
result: 8.13
